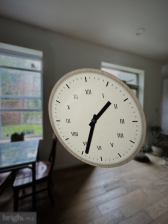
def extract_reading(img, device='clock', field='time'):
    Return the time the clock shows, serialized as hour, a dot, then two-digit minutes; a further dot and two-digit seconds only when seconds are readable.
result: 1.34
